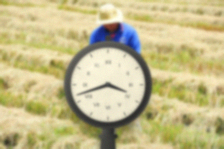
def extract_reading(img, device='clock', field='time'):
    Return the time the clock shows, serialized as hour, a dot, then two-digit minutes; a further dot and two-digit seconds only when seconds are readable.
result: 3.42
